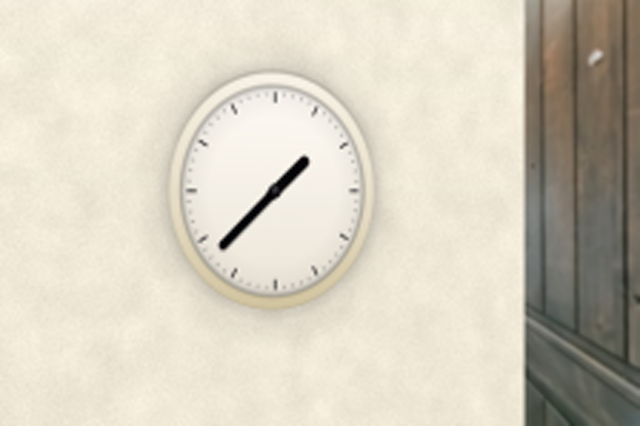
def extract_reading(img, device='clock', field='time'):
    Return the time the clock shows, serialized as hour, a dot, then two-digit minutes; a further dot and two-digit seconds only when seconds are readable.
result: 1.38
